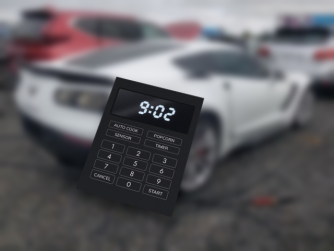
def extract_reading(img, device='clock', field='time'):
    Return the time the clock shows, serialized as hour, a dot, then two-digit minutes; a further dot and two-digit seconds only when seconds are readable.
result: 9.02
